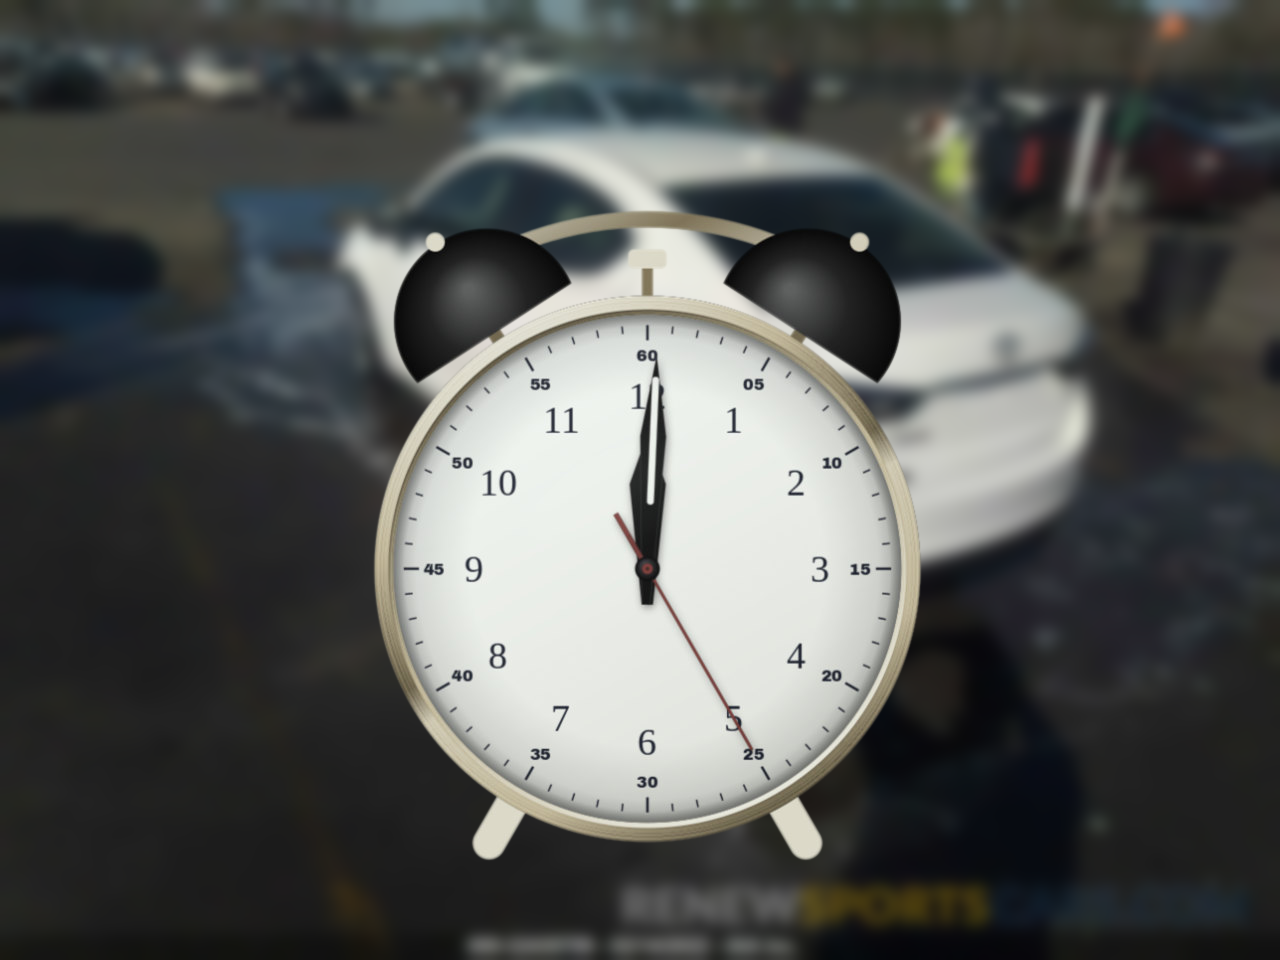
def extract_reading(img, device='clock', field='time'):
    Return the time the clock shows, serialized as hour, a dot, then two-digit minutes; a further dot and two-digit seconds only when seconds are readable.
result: 12.00.25
